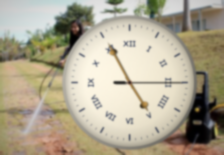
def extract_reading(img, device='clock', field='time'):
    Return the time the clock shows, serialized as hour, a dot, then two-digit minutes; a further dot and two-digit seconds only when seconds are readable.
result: 4.55.15
